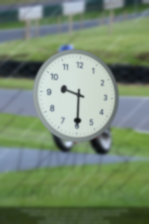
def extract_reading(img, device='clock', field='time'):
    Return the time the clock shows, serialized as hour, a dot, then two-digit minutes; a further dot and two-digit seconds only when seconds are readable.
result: 9.30
